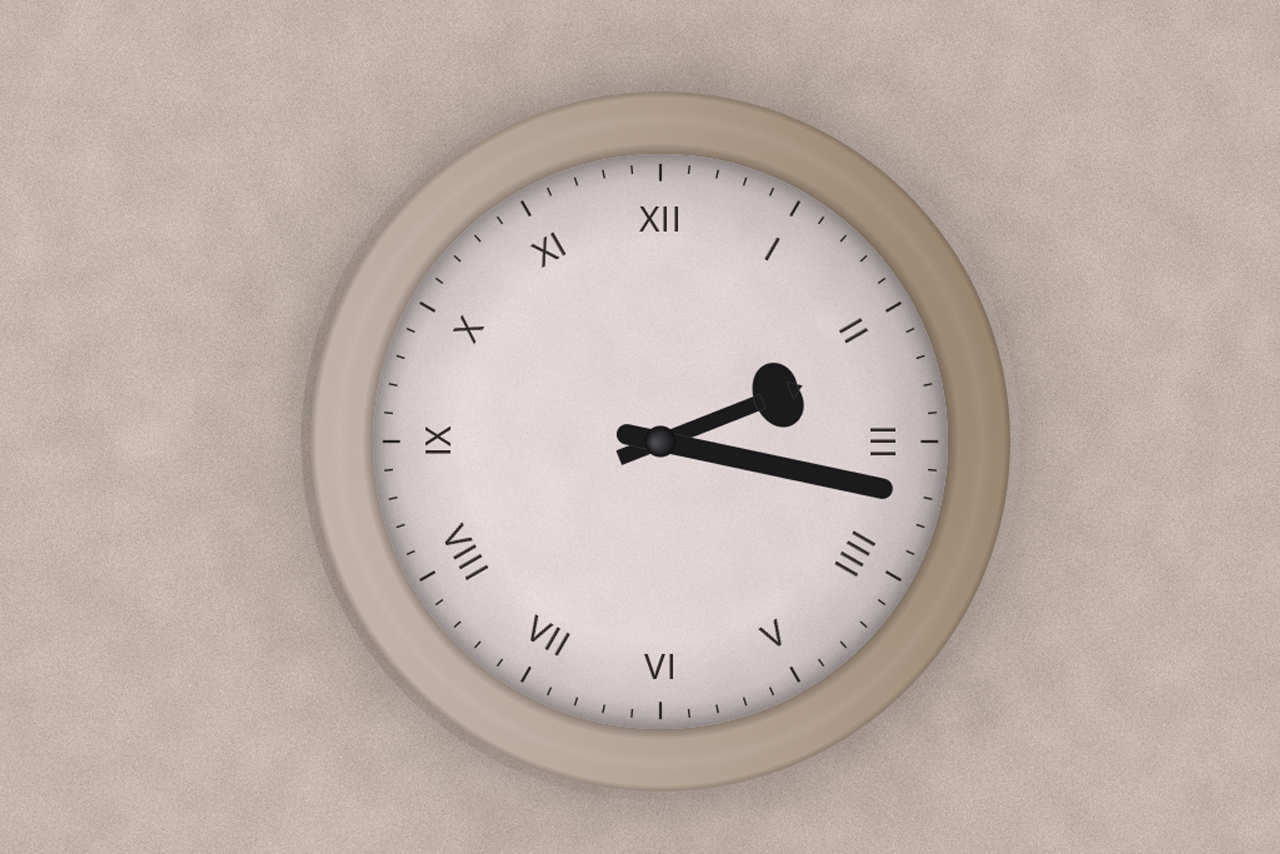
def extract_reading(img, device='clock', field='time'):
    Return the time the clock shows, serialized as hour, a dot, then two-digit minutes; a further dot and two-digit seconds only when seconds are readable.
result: 2.17
